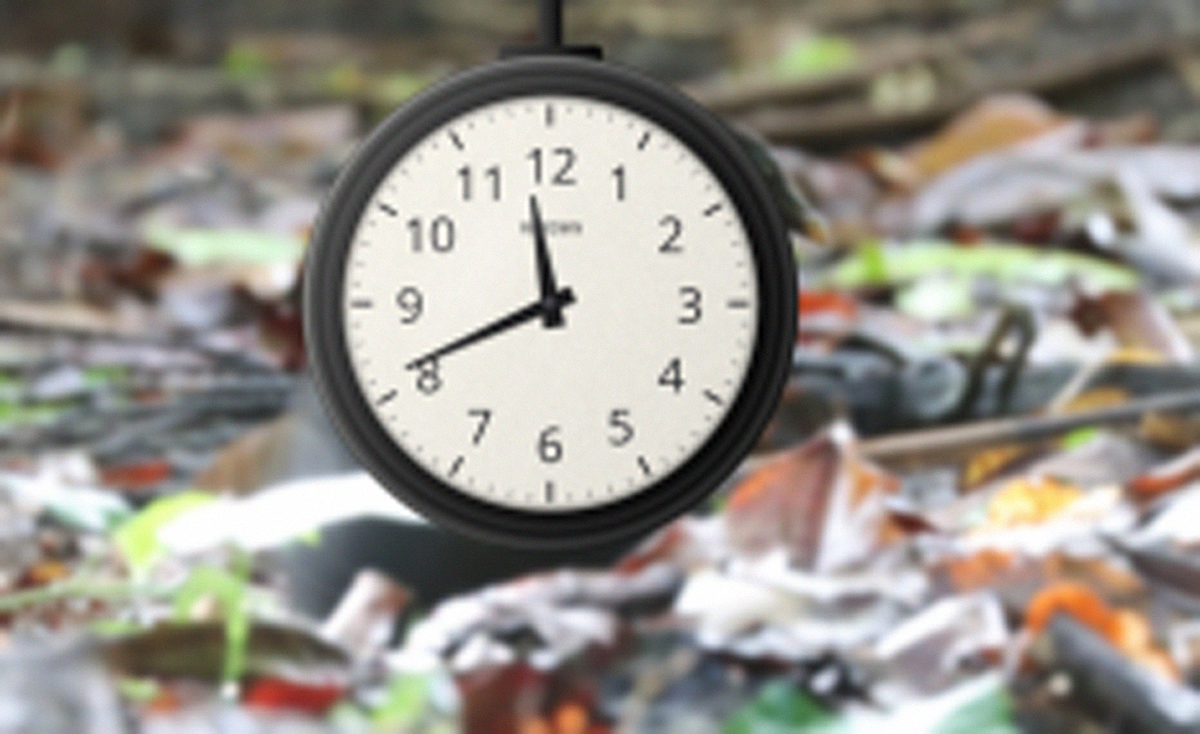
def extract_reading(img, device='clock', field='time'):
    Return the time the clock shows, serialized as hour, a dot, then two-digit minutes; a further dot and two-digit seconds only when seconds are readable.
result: 11.41
